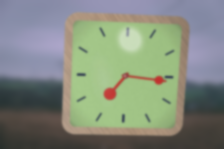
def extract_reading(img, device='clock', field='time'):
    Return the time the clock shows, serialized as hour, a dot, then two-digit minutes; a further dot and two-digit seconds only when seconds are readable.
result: 7.16
